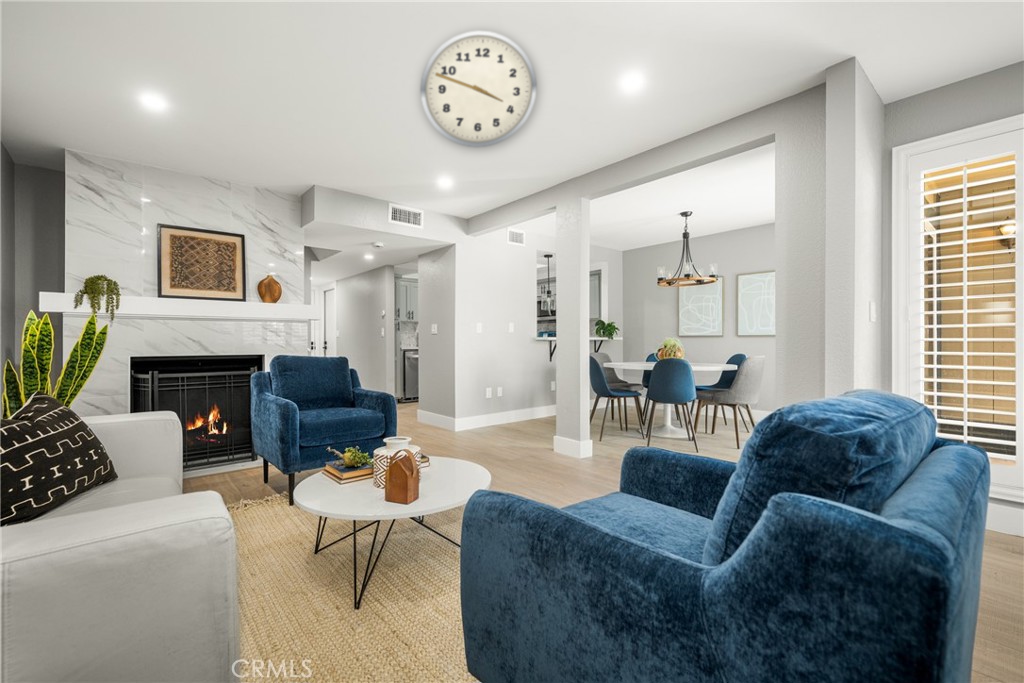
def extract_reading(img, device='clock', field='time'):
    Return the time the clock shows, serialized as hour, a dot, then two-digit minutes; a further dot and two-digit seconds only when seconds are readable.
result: 3.48
